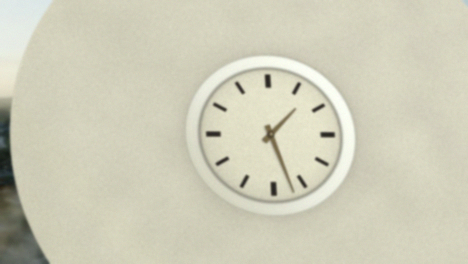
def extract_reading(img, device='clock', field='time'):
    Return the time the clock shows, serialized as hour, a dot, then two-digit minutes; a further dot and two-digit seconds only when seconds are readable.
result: 1.27
